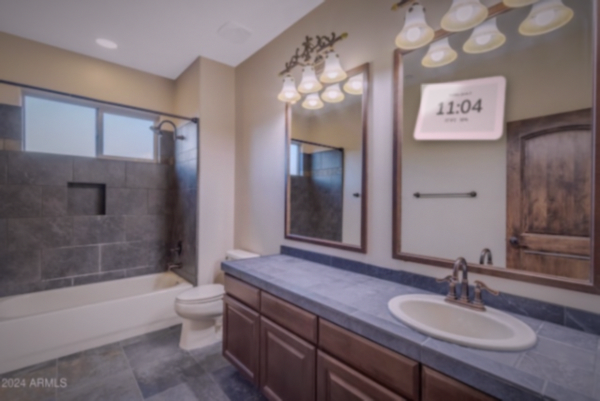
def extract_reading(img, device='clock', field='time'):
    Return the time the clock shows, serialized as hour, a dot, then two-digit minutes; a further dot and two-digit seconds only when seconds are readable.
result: 11.04
